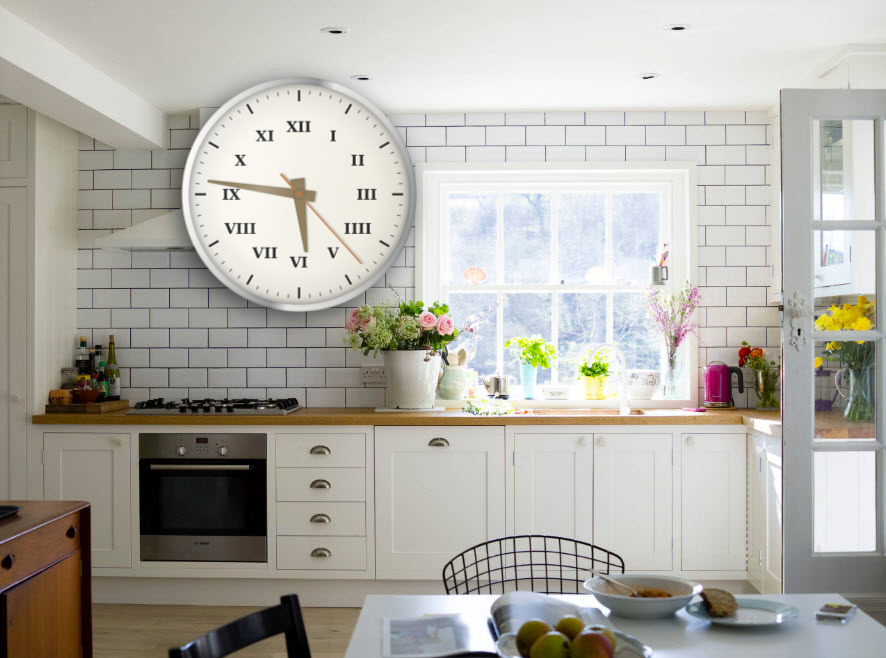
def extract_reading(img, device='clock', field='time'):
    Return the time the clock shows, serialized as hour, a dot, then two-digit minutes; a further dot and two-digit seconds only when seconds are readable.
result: 5.46.23
